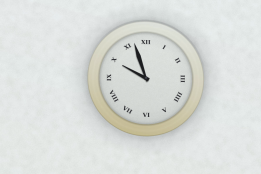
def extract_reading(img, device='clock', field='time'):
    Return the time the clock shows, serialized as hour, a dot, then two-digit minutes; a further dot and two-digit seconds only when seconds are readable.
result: 9.57
